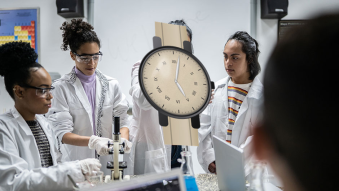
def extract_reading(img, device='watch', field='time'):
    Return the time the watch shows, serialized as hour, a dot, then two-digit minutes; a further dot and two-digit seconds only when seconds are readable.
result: 5.02
